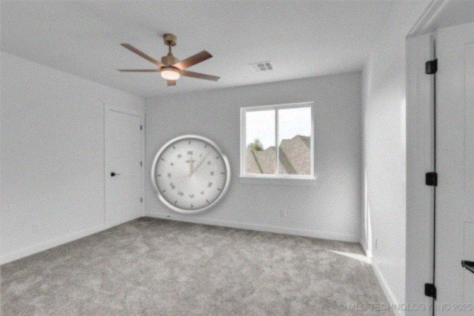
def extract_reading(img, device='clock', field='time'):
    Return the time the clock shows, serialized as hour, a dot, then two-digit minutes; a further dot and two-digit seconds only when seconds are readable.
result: 12.07
